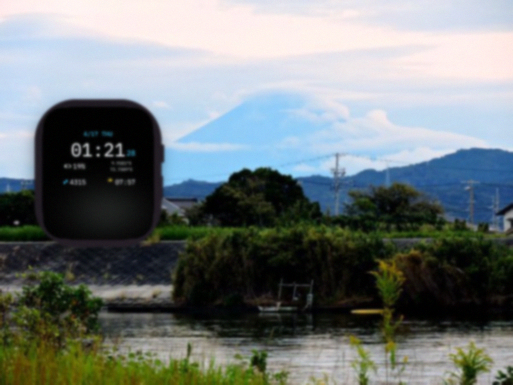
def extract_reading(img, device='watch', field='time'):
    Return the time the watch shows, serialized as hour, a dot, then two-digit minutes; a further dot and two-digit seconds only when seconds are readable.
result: 1.21
